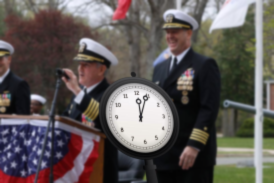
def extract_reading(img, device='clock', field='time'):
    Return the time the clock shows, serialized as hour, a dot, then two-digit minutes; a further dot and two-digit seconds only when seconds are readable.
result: 12.04
